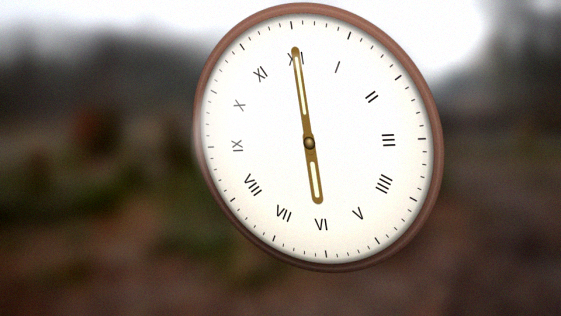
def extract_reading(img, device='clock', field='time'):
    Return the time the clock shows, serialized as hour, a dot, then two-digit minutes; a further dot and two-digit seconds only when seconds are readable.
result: 6.00
